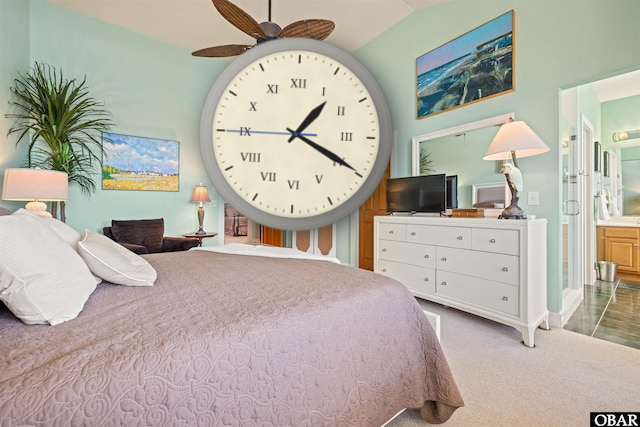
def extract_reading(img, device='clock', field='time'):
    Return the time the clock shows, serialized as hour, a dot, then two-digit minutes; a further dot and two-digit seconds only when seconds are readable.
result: 1.19.45
